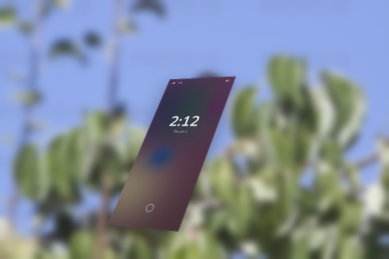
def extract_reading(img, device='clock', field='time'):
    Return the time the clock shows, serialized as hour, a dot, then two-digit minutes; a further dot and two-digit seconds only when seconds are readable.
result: 2.12
